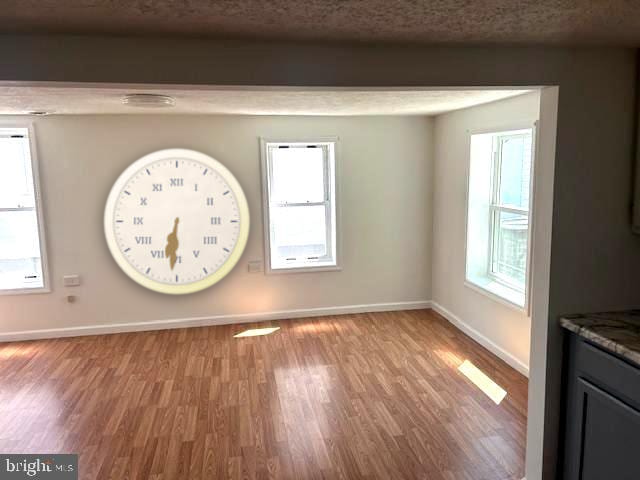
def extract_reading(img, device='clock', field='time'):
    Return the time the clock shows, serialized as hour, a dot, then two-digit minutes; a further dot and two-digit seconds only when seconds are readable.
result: 6.31
